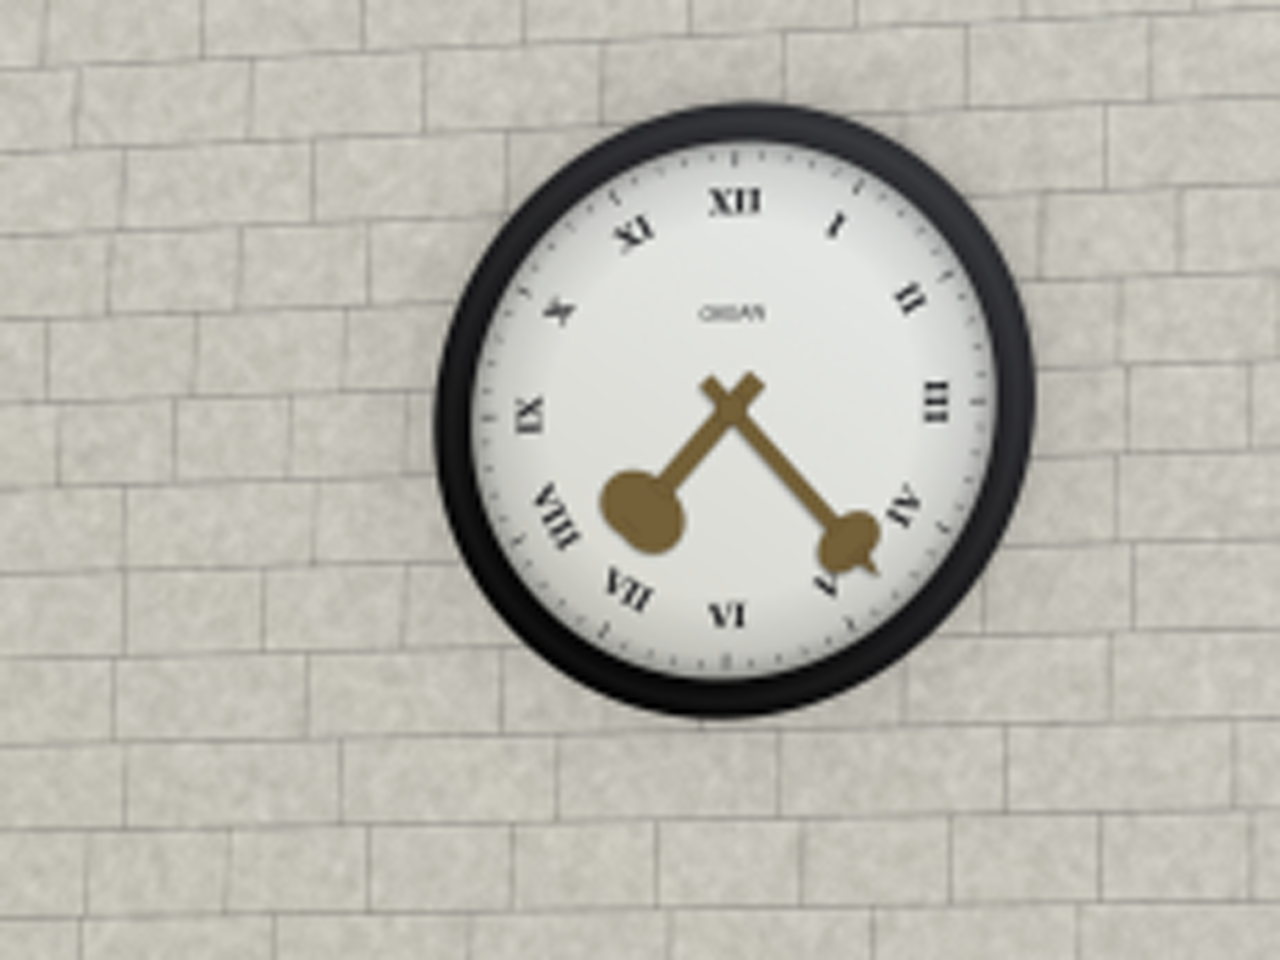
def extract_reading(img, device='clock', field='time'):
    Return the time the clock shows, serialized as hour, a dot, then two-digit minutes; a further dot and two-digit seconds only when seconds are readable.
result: 7.23
